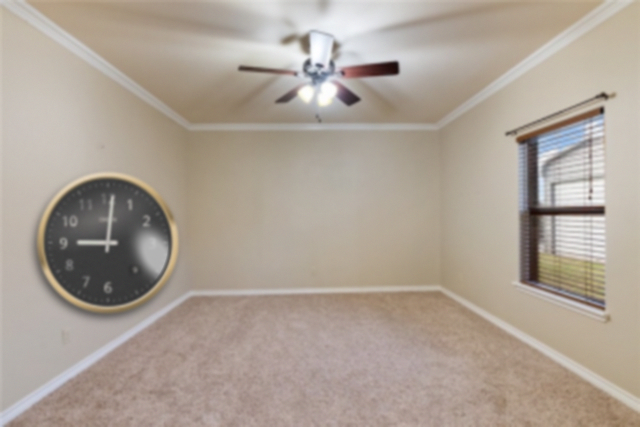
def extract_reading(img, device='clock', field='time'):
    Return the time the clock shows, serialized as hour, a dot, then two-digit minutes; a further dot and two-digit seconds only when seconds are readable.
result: 9.01
